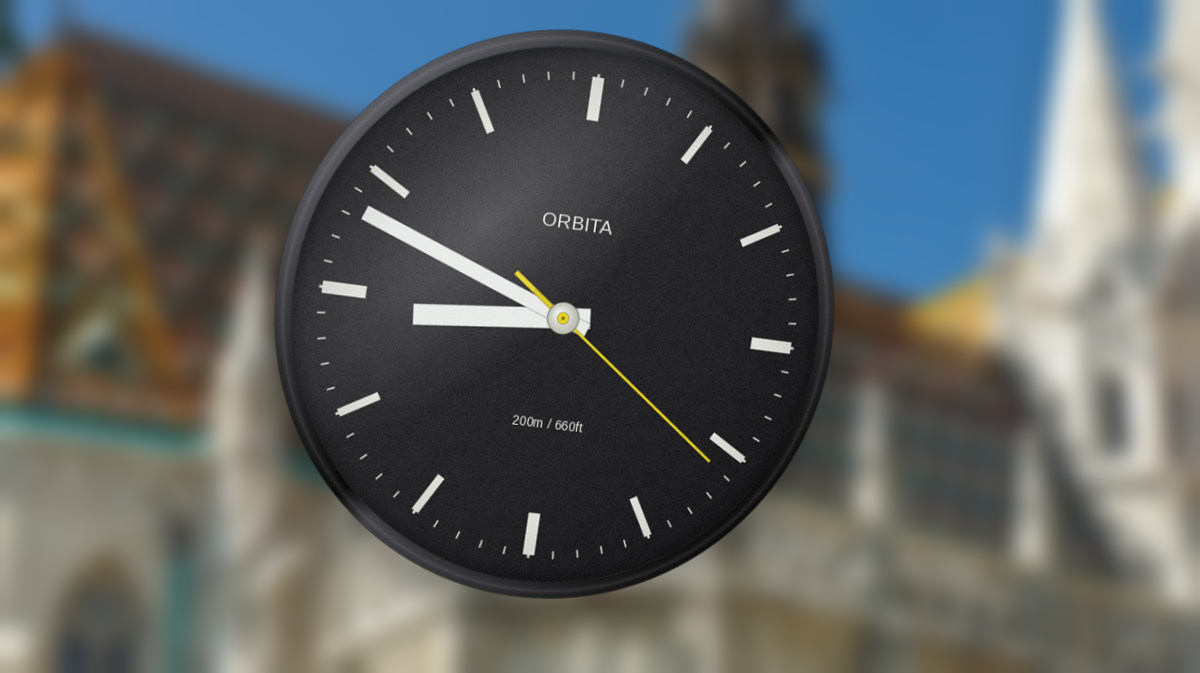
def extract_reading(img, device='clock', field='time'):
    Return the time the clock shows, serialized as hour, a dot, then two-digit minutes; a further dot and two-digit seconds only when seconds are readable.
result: 8.48.21
